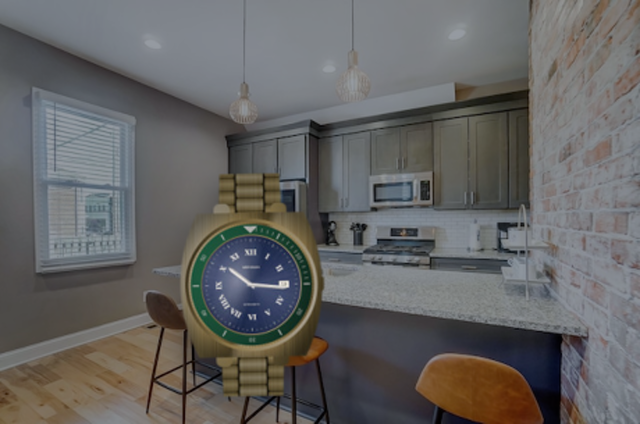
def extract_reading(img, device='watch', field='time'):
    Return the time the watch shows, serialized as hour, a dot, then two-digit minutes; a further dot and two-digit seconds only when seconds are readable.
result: 10.16
